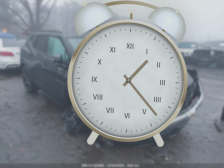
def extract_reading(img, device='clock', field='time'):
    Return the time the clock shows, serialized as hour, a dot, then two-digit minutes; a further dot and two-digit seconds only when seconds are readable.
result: 1.23
